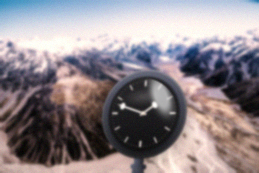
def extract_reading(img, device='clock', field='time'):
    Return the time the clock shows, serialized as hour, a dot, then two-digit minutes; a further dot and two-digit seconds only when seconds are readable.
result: 1.48
